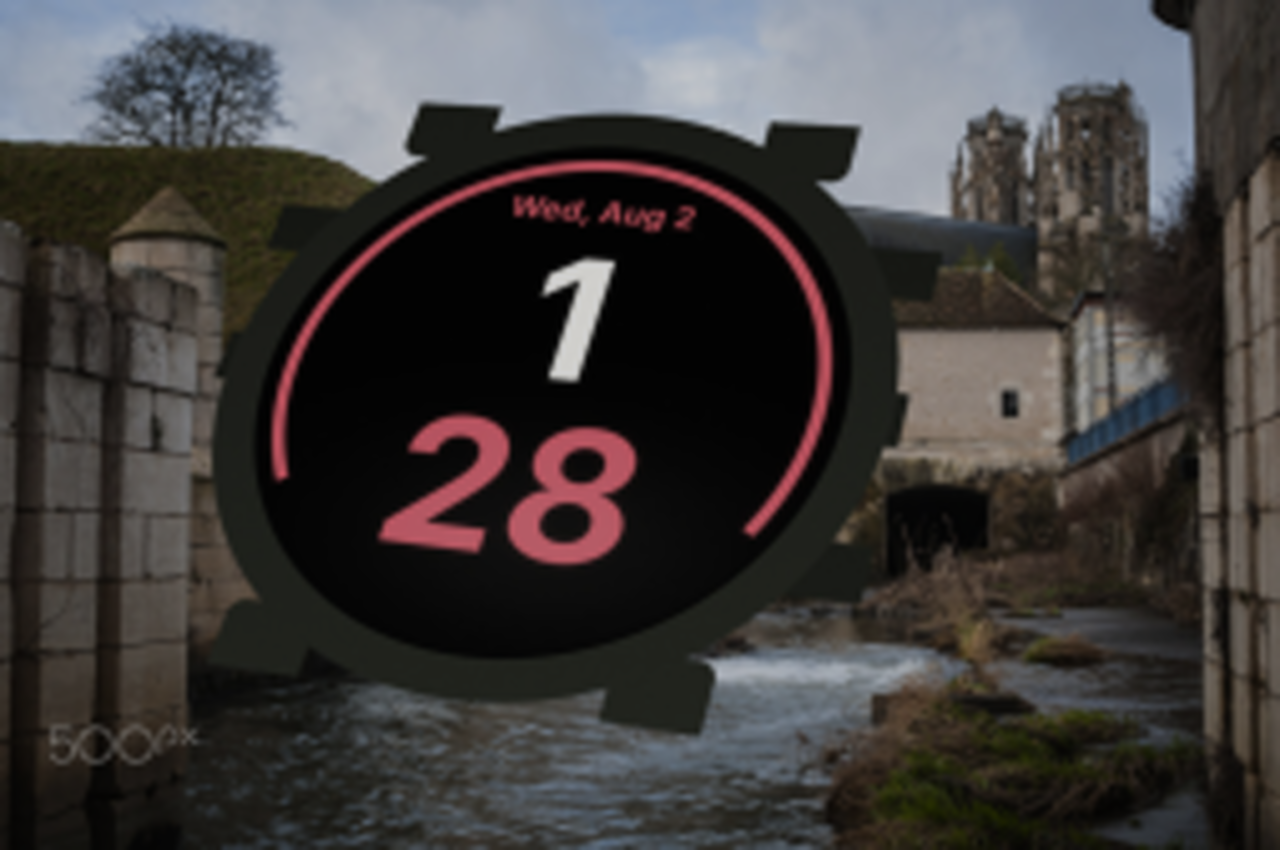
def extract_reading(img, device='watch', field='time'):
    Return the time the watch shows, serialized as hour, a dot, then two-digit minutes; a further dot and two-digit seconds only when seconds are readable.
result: 1.28
